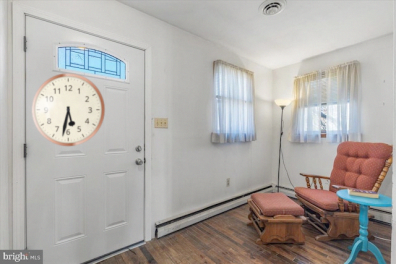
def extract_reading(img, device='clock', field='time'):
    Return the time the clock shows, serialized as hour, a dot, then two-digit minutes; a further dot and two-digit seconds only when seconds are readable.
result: 5.32
